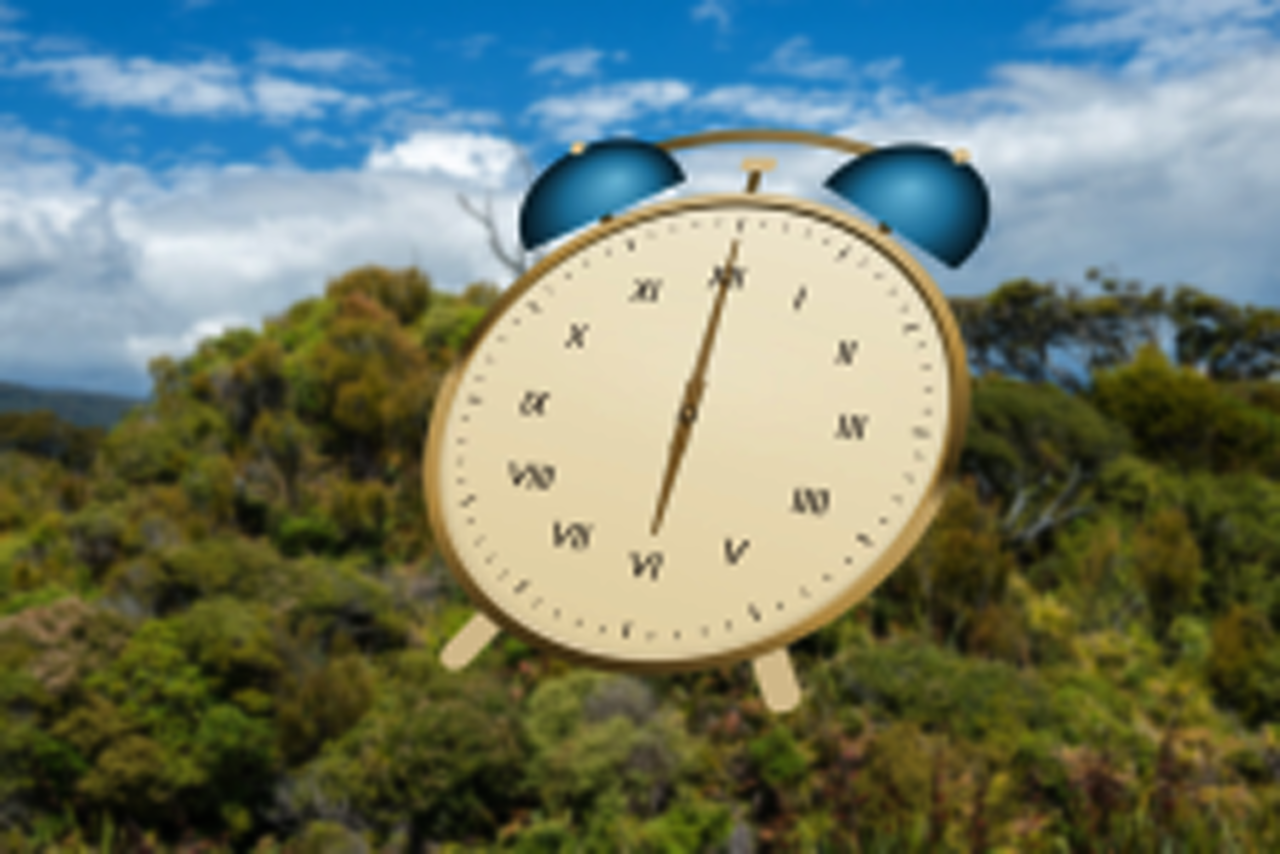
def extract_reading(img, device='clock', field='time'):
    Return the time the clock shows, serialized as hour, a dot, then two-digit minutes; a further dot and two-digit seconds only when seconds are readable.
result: 6.00
